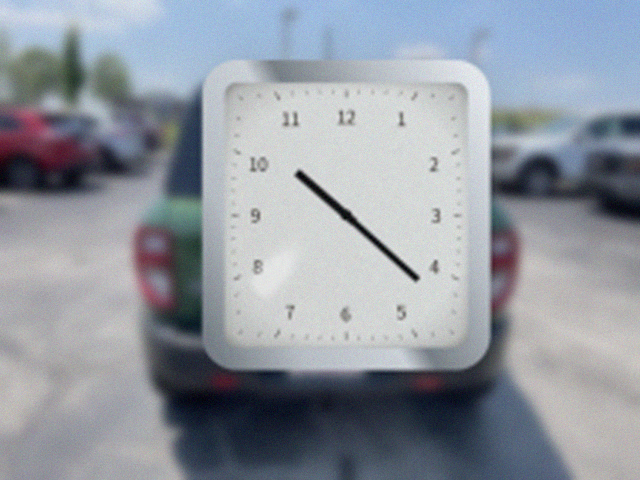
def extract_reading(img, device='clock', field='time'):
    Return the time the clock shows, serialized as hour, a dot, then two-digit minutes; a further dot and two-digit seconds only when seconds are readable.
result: 10.22
